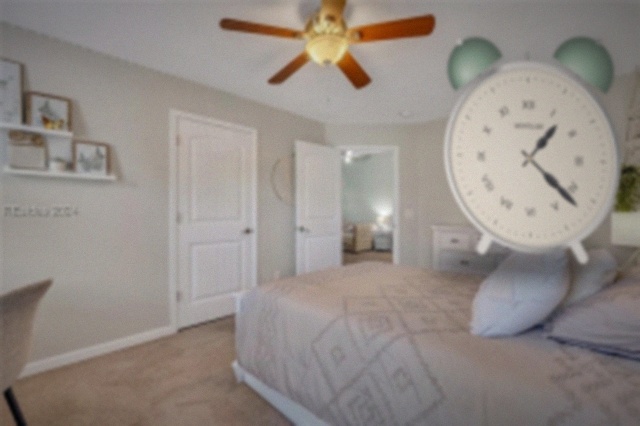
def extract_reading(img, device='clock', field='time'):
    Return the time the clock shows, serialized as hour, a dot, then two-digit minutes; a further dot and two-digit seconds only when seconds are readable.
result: 1.22
